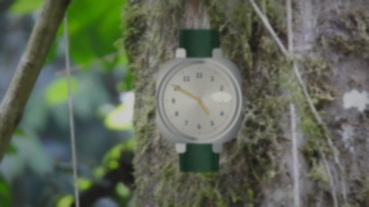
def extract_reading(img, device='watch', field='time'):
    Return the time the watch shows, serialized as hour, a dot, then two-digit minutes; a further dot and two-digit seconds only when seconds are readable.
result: 4.50
